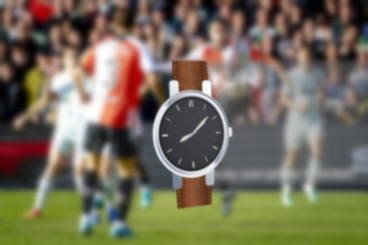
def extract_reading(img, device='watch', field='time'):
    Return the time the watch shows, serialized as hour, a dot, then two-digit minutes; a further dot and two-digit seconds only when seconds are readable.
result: 8.08
